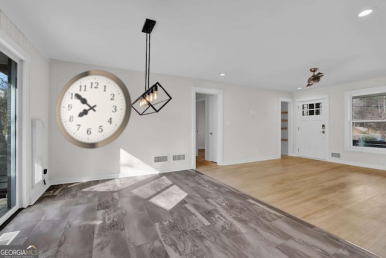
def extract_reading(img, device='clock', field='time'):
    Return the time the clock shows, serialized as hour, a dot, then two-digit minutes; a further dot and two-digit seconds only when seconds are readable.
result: 7.51
